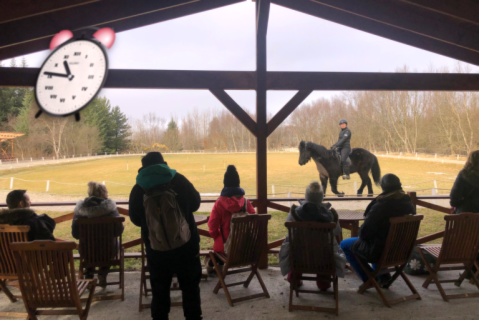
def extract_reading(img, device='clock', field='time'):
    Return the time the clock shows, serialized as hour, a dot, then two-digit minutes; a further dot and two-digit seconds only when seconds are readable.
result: 10.46
